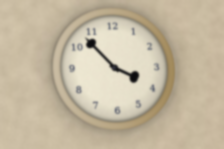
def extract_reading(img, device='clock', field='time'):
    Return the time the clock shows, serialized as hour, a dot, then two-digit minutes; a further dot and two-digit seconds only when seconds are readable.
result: 3.53
